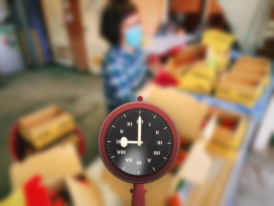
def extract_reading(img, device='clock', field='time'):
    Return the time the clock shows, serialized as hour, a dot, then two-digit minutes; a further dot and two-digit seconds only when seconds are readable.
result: 9.00
